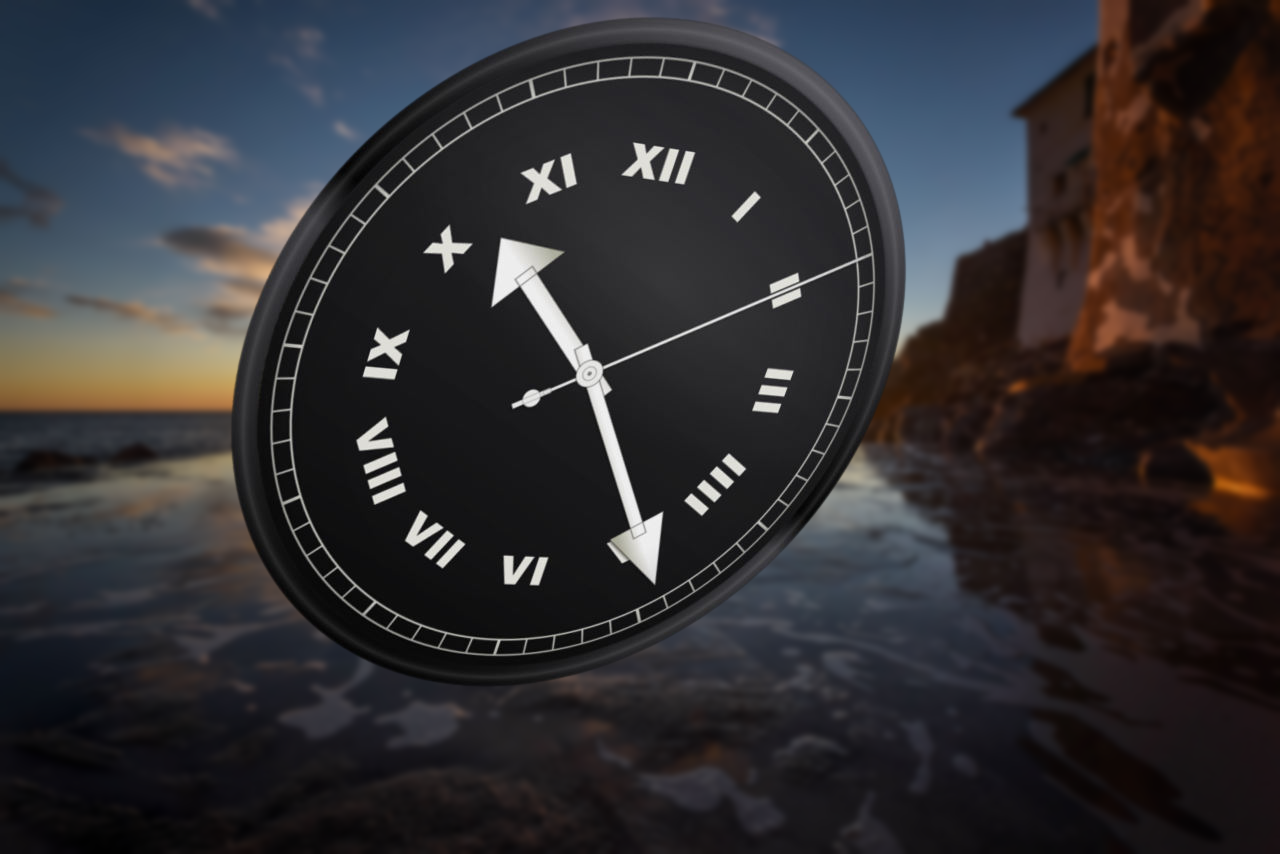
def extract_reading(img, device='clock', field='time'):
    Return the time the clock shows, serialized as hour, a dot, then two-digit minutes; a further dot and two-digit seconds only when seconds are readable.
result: 10.24.10
